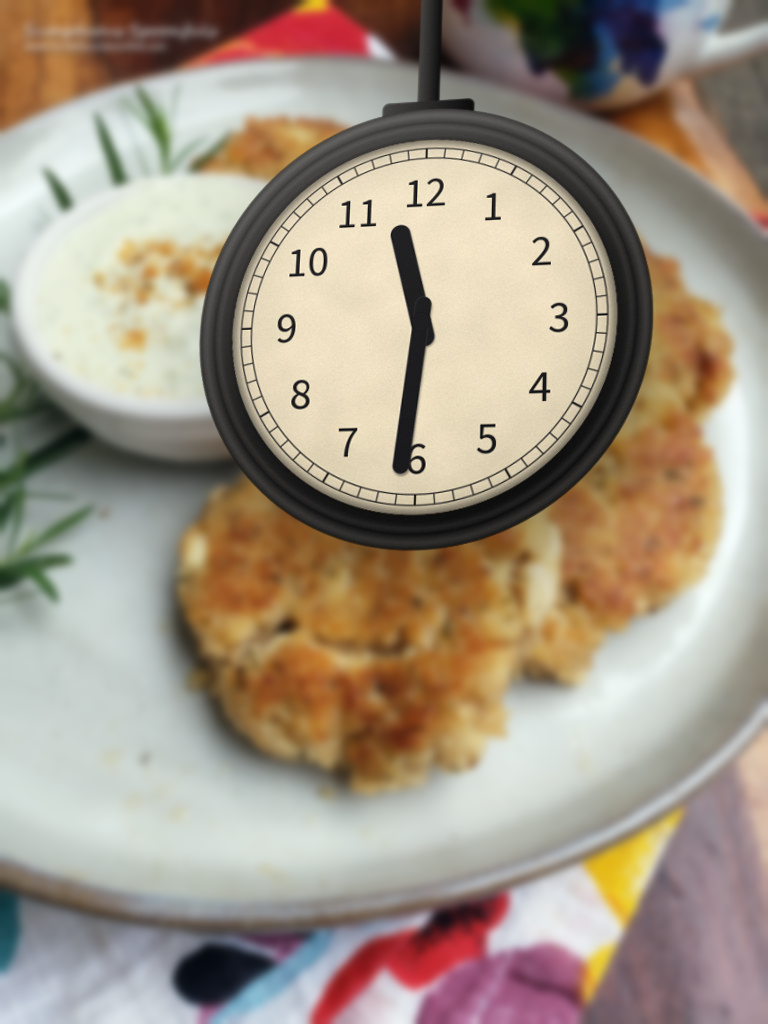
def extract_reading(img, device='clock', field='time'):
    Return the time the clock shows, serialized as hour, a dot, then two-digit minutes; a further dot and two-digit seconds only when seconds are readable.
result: 11.31
